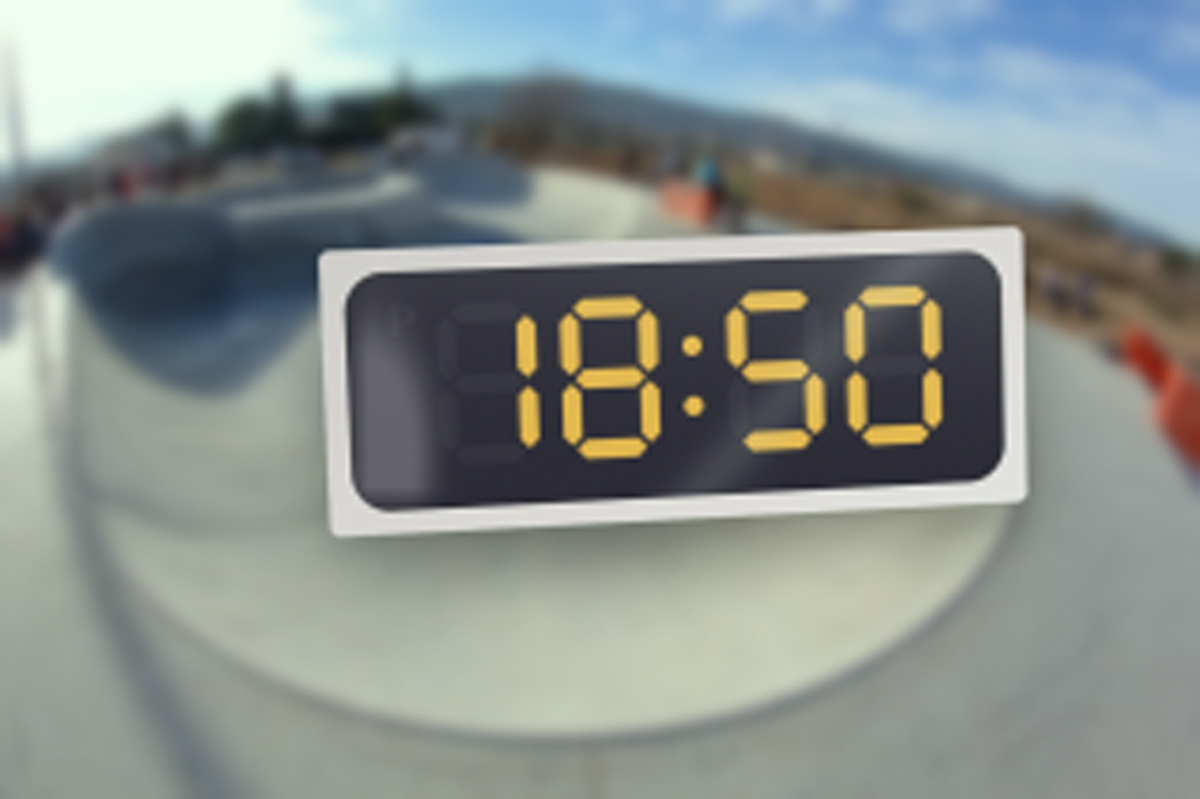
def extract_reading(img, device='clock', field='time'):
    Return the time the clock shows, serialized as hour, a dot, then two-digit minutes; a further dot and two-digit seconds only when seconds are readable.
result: 18.50
